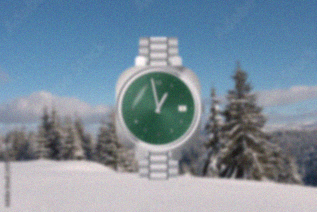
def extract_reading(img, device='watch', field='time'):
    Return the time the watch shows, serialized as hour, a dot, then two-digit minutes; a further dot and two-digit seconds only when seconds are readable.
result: 12.58
